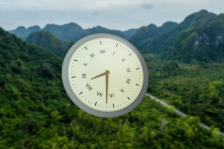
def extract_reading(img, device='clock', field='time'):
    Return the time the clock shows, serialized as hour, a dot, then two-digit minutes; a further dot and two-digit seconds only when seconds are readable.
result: 8.32
